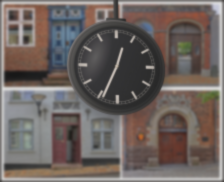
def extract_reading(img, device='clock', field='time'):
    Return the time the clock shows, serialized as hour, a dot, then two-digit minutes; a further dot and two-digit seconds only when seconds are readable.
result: 12.34
